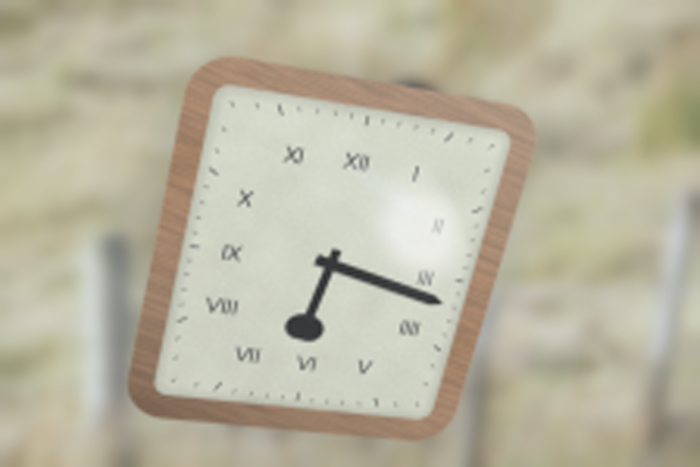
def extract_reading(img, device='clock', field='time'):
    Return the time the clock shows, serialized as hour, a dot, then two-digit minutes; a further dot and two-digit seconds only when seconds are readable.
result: 6.17
